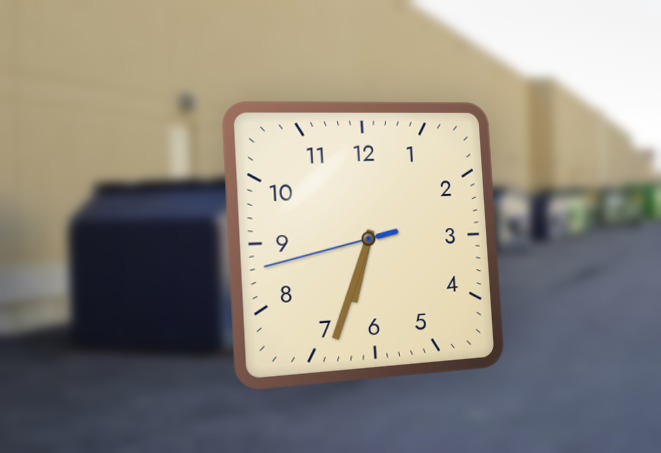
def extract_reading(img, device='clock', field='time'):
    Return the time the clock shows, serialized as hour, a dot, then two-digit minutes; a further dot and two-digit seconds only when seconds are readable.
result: 6.33.43
